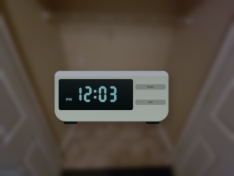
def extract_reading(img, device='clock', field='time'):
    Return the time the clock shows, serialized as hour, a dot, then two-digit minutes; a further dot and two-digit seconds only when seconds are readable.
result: 12.03
